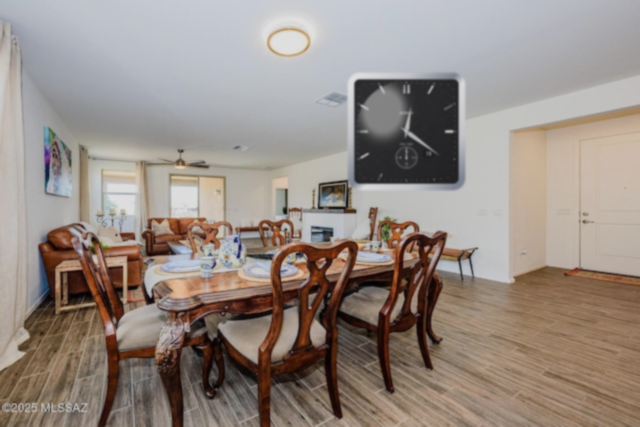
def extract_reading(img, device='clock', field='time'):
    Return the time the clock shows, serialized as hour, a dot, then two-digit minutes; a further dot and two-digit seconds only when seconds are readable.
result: 12.21
